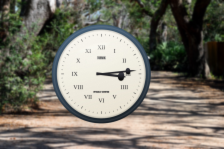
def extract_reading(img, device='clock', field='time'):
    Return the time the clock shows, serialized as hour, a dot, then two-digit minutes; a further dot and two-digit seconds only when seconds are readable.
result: 3.14
